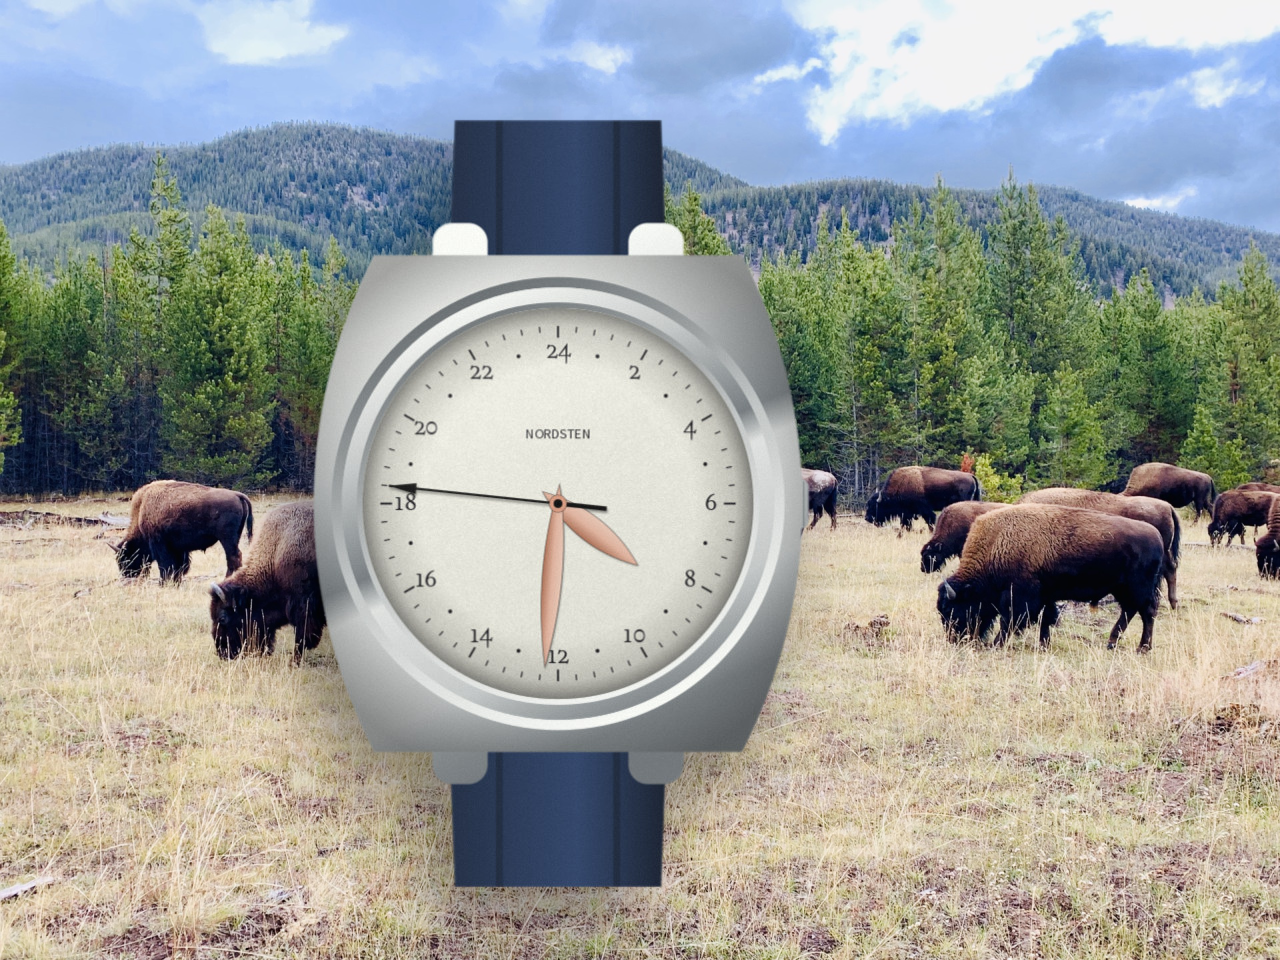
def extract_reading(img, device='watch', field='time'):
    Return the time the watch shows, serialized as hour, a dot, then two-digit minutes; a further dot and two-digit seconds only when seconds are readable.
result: 8.30.46
